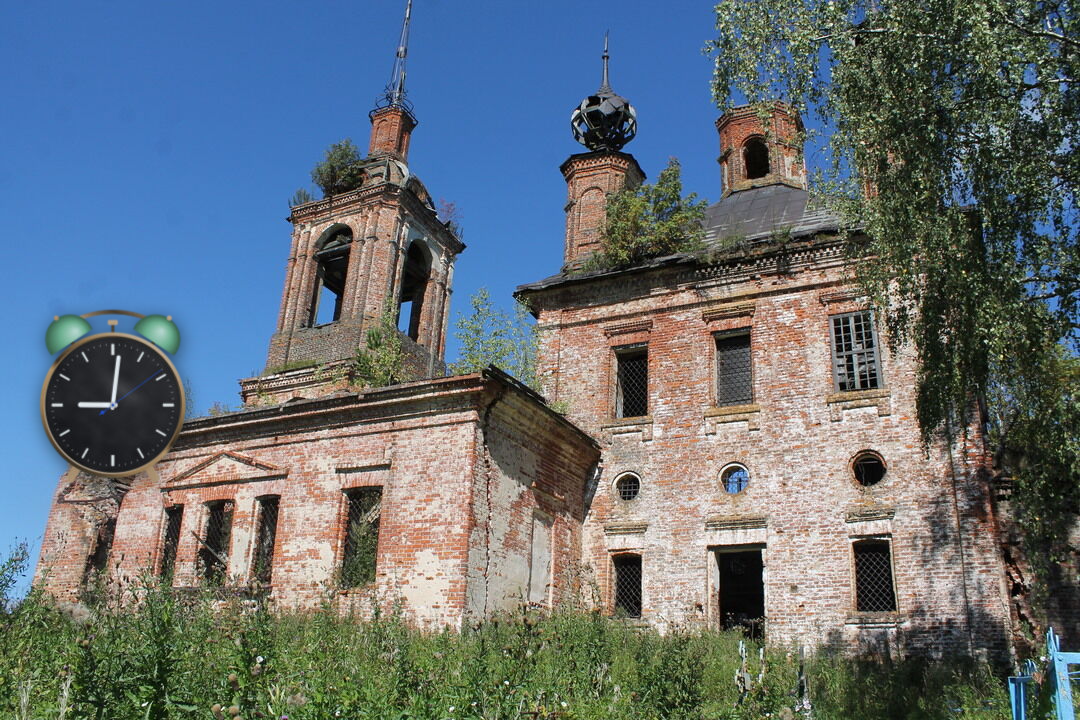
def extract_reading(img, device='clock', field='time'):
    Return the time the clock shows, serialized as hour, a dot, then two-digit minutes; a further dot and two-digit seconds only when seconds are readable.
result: 9.01.09
